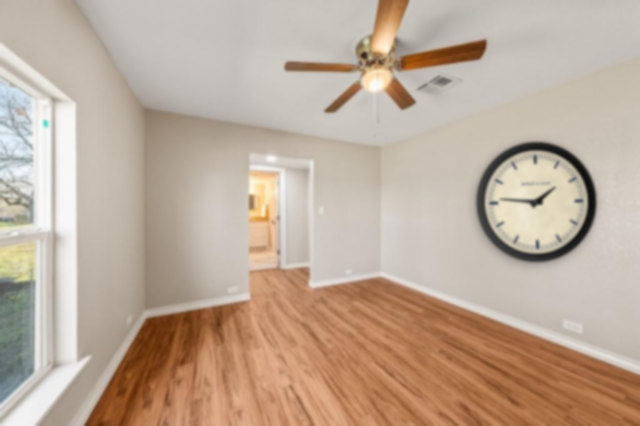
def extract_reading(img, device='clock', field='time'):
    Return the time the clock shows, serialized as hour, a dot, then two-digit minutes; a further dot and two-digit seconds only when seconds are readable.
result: 1.46
